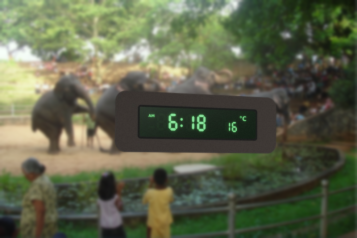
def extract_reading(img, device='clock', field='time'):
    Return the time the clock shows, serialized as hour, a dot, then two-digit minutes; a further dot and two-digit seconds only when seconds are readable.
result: 6.18
